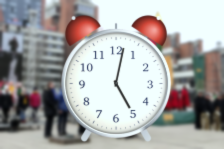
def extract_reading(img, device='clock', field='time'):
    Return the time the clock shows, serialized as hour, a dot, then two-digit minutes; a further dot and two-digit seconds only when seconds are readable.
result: 5.02
